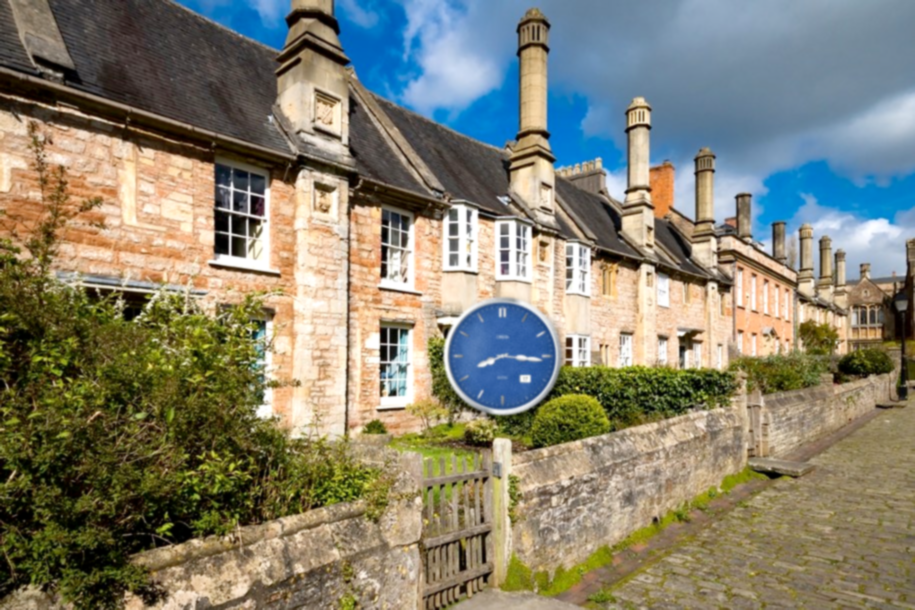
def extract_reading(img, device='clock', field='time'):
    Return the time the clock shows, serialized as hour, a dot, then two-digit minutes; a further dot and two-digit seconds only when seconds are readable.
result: 8.16
